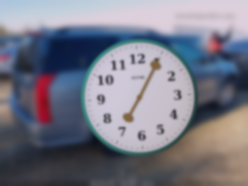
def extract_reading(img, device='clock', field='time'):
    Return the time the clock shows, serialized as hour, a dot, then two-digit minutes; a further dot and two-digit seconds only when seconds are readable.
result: 7.05
